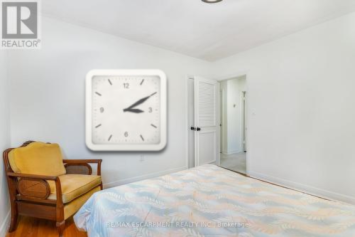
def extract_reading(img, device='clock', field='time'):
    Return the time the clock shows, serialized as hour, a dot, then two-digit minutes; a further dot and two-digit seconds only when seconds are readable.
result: 3.10
